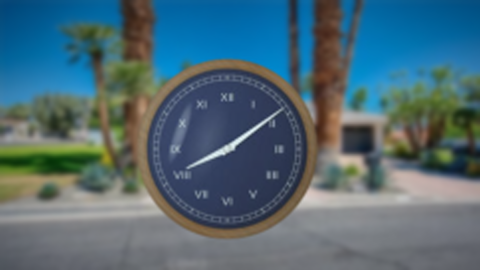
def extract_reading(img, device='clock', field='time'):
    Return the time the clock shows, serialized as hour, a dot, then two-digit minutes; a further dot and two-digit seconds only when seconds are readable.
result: 8.09
